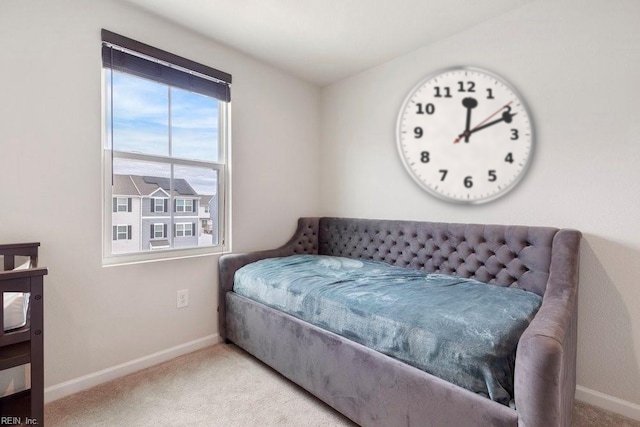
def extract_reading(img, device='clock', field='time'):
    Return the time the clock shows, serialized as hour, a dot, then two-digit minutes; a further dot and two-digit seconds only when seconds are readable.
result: 12.11.09
